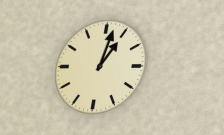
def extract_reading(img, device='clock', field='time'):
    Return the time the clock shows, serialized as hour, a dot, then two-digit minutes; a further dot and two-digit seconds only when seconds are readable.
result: 1.02
